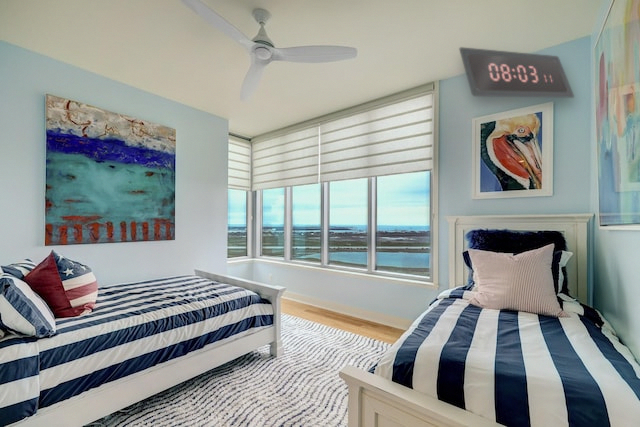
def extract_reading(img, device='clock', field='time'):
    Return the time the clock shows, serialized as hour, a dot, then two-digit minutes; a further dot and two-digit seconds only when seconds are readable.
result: 8.03.11
